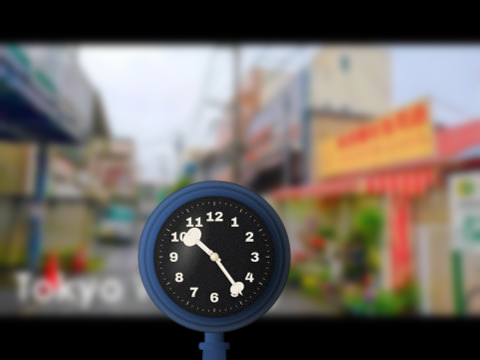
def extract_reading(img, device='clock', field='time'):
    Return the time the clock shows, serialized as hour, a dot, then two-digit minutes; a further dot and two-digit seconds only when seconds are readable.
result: 10.24
